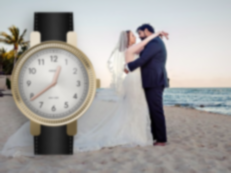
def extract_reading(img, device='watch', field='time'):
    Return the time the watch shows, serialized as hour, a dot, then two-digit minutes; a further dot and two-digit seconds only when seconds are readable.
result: 12.39
